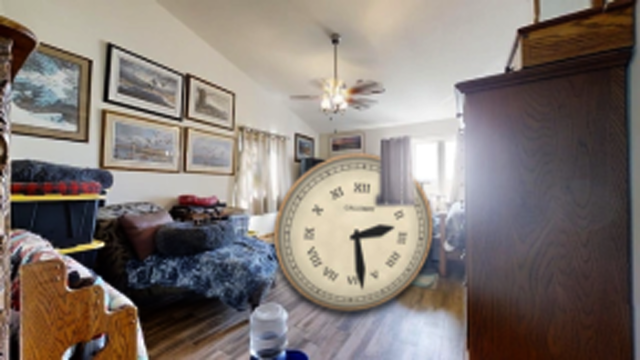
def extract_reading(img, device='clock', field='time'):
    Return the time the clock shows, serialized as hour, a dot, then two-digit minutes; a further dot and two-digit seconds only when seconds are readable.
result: 2.28
